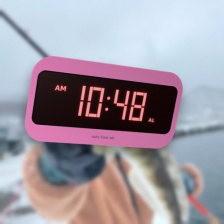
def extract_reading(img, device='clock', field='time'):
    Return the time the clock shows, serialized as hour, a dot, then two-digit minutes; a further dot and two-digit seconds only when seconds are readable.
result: 10.48
